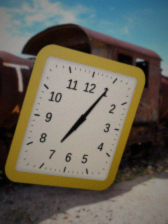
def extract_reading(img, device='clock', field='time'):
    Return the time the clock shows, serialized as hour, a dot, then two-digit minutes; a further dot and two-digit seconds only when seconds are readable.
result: 7.05
